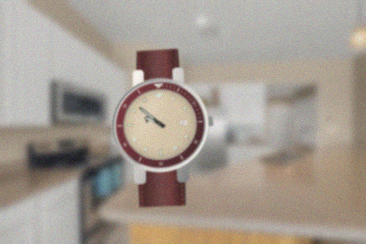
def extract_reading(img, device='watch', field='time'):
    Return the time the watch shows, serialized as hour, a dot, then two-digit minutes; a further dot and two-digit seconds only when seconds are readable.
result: 9.52
